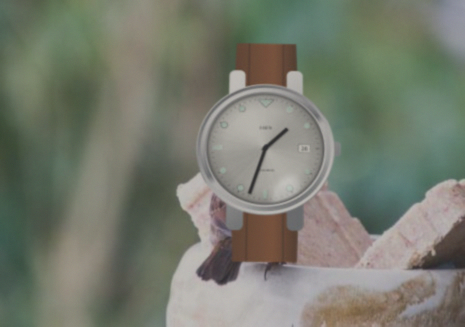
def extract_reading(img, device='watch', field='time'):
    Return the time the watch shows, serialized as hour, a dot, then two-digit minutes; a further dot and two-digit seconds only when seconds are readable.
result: 1.33
